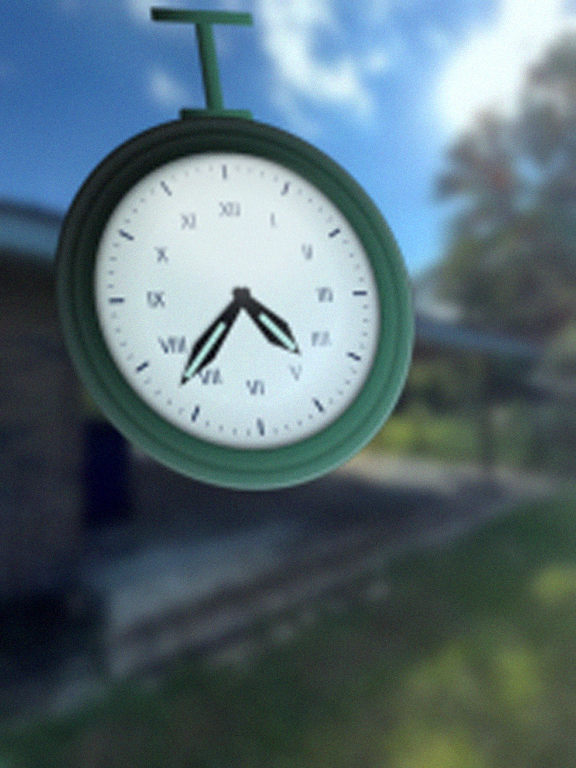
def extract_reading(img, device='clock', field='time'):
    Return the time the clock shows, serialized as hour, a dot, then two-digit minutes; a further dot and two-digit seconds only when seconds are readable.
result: 4.37
